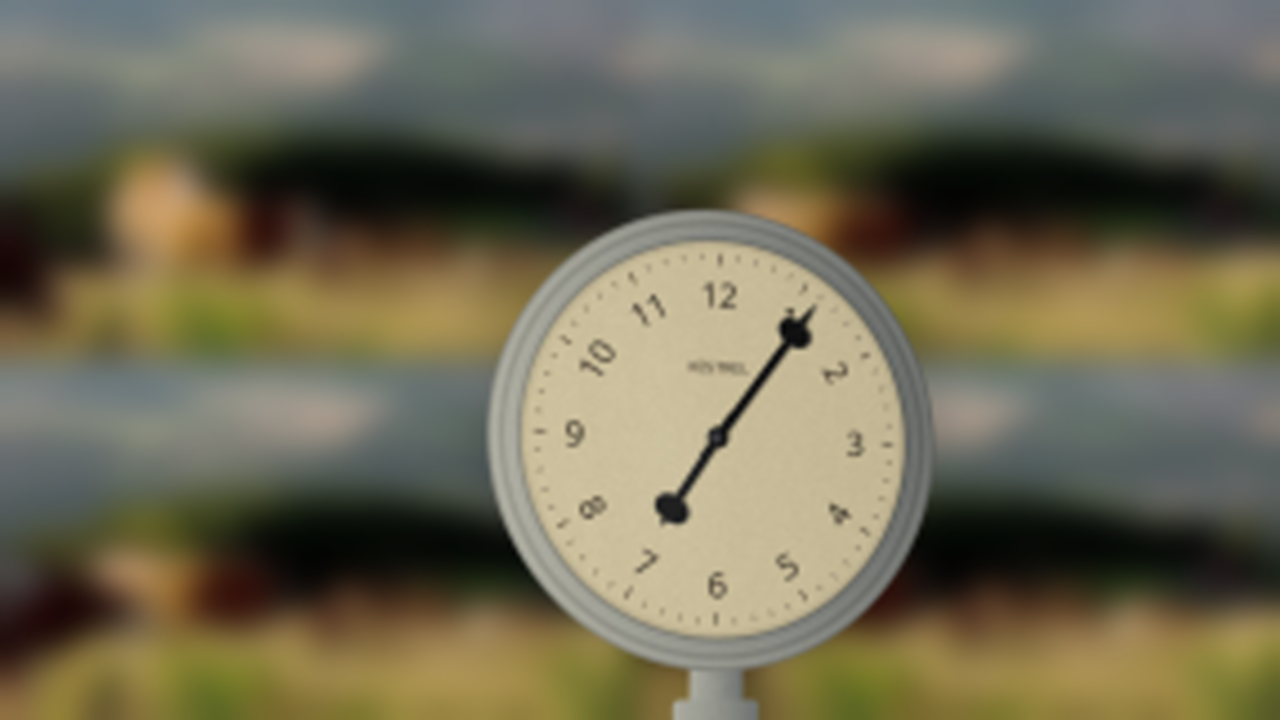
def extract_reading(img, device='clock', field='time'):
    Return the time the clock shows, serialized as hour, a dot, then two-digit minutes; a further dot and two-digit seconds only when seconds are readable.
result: 7.06
